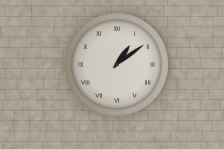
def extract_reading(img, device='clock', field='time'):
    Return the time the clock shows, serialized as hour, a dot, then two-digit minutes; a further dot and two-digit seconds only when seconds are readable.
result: 1.09
